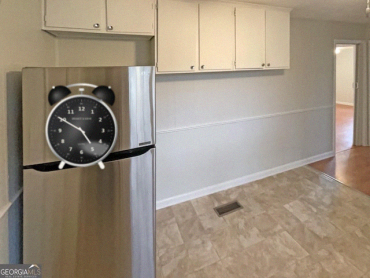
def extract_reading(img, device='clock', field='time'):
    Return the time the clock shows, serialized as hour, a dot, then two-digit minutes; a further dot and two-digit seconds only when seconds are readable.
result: 4.50
